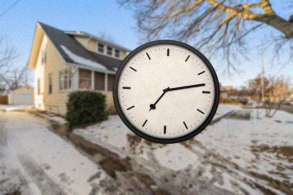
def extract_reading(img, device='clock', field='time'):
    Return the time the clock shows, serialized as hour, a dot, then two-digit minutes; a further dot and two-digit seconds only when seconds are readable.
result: 7.13
